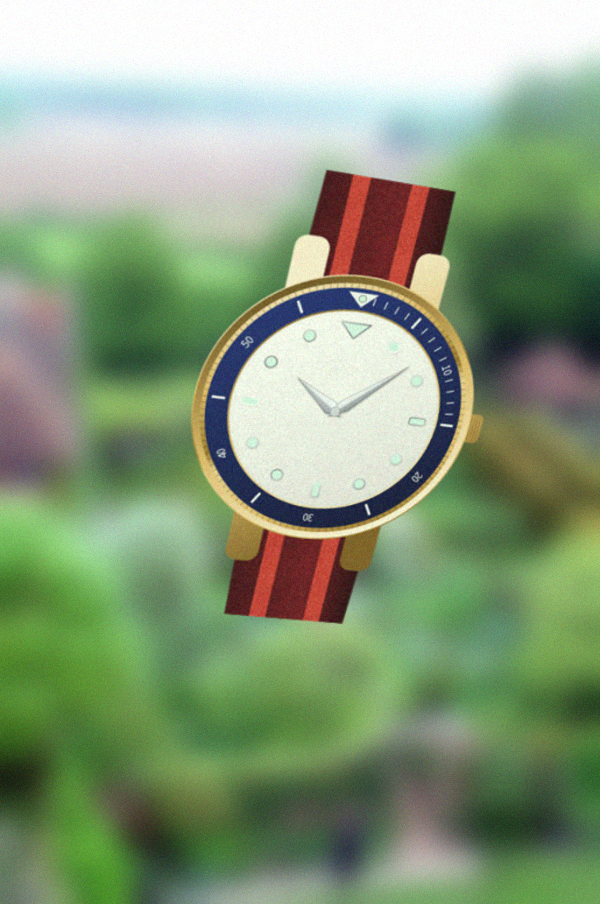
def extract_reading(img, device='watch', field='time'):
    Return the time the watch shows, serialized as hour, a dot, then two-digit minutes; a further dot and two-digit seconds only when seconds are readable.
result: 10.08
